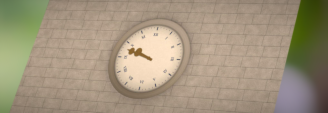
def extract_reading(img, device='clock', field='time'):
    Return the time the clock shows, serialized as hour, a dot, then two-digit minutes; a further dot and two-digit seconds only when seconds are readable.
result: 9.48
